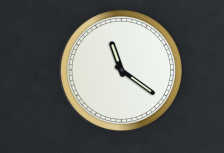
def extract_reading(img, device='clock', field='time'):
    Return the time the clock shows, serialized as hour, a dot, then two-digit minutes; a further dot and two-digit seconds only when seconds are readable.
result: 11.21
